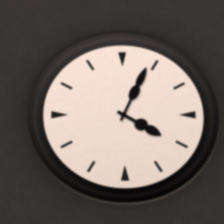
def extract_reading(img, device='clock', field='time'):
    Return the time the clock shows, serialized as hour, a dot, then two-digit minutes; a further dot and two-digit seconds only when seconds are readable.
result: 4.04
